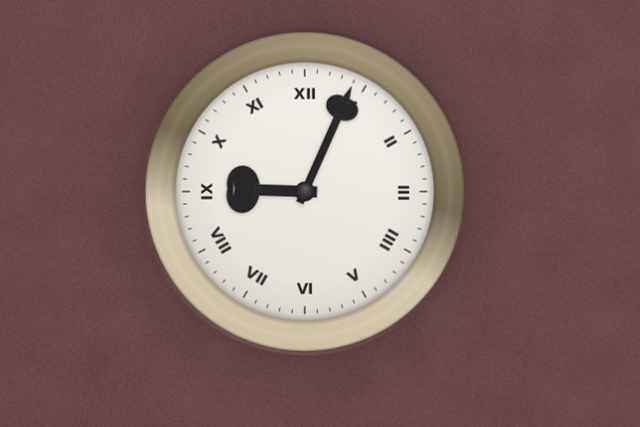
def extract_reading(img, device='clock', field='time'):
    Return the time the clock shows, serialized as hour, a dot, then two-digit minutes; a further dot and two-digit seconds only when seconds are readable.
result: 9.04
